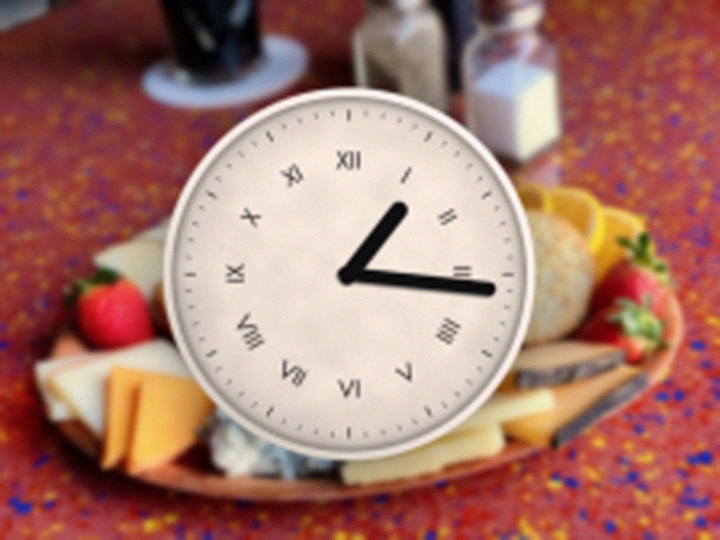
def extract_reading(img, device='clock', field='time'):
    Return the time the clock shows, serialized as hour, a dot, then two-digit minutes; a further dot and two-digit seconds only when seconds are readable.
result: 1.16
